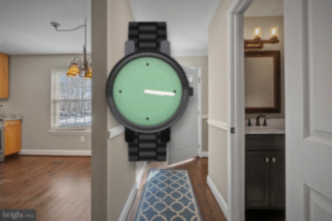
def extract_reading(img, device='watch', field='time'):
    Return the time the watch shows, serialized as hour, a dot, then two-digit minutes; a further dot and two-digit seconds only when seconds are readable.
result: 3.16
